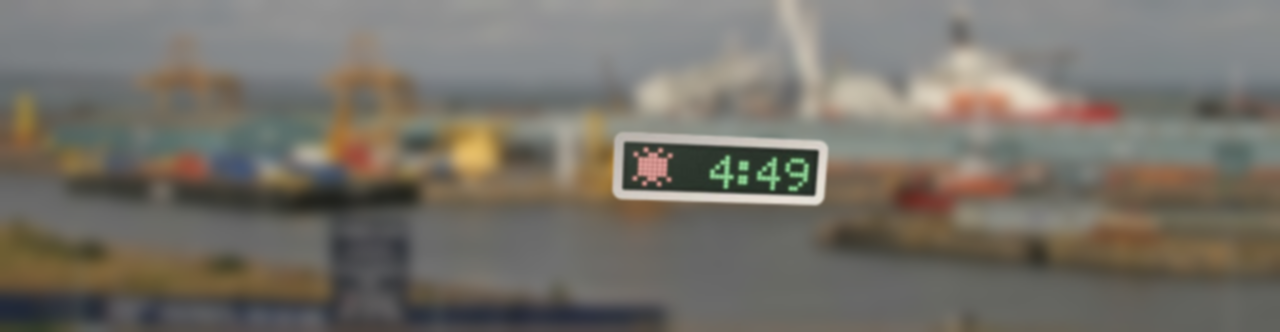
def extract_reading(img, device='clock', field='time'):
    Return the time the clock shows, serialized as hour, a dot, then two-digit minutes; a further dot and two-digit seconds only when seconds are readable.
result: 4.49
